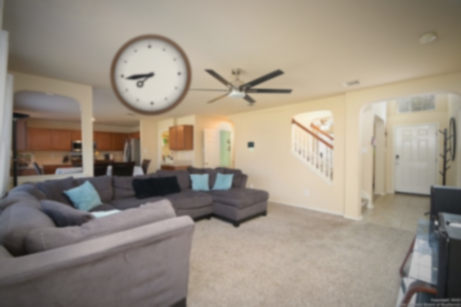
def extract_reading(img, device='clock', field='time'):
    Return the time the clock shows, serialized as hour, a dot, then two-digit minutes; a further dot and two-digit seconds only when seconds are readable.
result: 7.44
